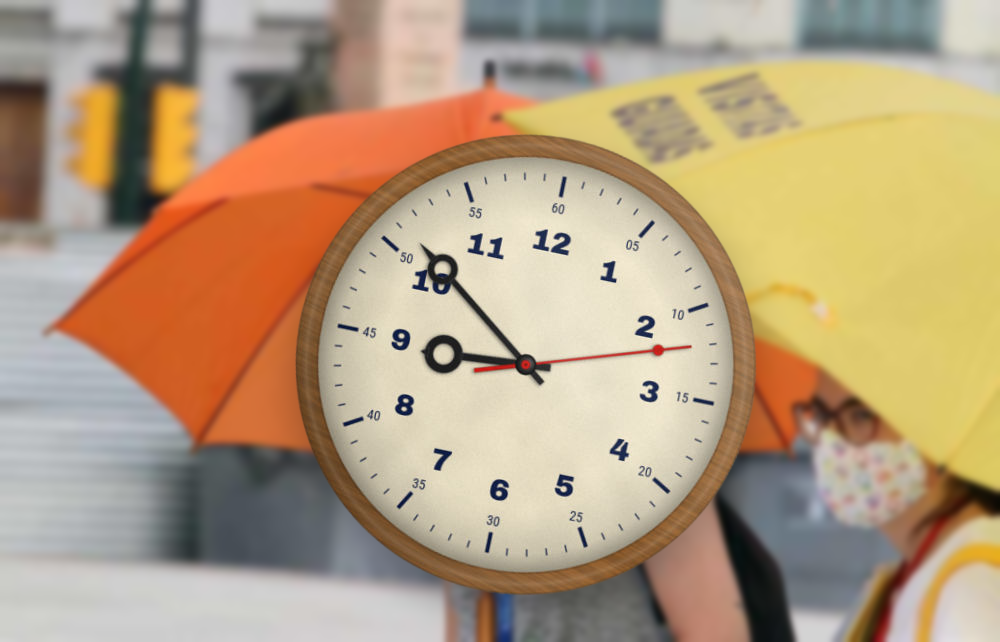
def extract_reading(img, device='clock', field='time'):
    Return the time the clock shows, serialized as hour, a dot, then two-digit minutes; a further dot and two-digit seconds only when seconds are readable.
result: 8.51.12
